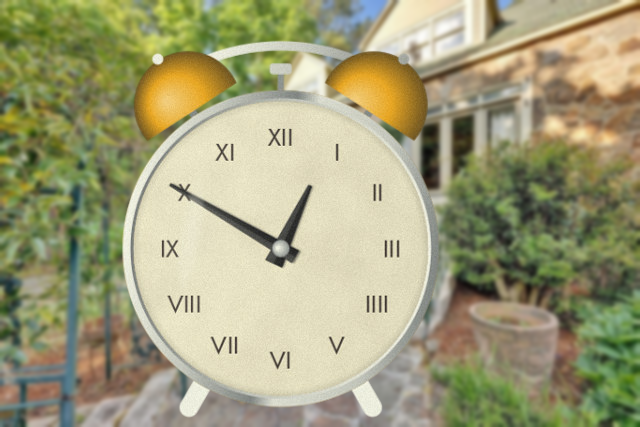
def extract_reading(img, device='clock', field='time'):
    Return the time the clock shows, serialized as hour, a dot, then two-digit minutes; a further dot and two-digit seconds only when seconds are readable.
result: 12.50
